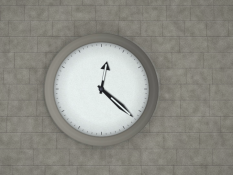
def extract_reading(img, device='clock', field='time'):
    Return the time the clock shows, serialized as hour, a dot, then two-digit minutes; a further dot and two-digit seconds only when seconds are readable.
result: 12.22
